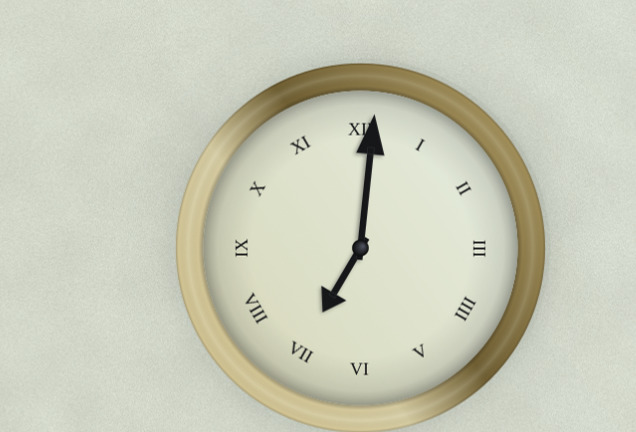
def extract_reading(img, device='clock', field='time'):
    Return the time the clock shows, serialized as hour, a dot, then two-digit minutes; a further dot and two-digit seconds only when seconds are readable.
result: 7.01
